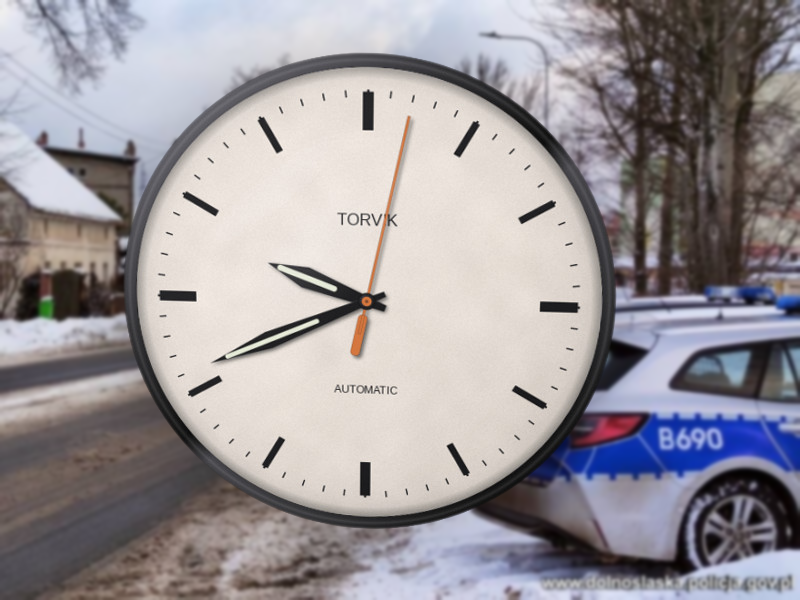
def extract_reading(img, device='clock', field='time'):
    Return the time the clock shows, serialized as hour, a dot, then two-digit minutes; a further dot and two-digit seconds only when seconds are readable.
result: 9.41.02
